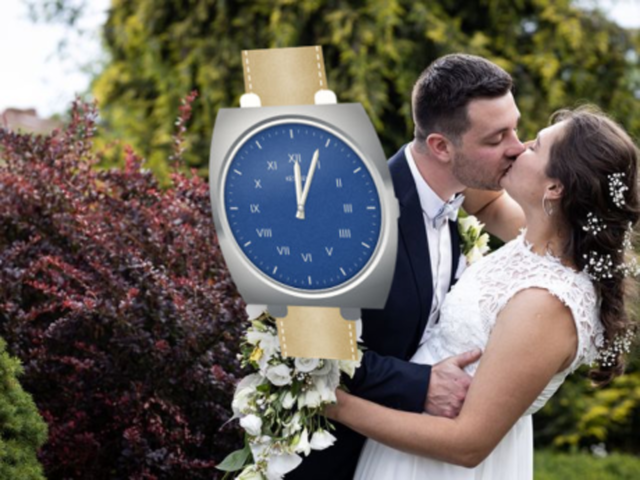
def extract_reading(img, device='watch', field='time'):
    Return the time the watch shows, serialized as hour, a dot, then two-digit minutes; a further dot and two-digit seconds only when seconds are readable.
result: 12.04
